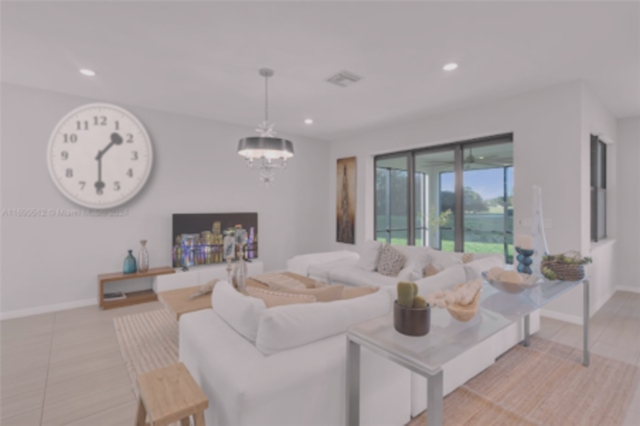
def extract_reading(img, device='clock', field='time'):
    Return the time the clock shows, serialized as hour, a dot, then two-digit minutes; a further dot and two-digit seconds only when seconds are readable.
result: 1.30
